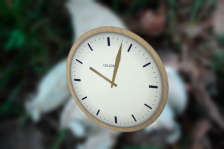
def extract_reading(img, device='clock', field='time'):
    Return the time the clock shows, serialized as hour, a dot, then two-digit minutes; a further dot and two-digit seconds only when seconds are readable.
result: 10.03
